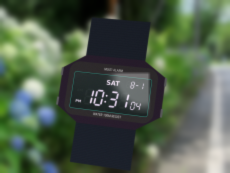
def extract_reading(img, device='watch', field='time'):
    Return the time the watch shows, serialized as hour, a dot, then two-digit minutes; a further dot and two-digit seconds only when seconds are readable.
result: 10.31
